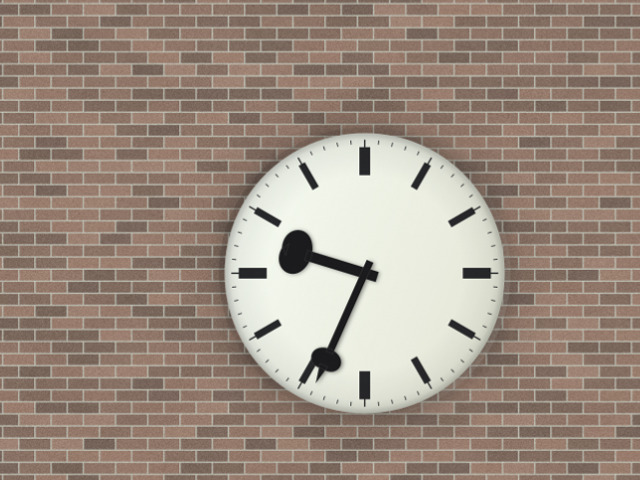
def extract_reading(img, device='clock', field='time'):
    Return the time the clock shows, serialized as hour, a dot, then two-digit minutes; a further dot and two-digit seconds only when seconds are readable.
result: 9.34
